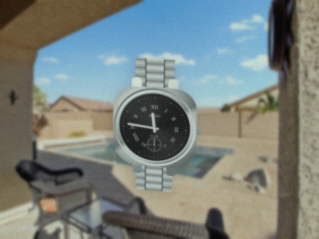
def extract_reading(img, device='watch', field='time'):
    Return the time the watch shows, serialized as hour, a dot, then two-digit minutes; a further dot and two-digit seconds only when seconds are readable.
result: 11.46
